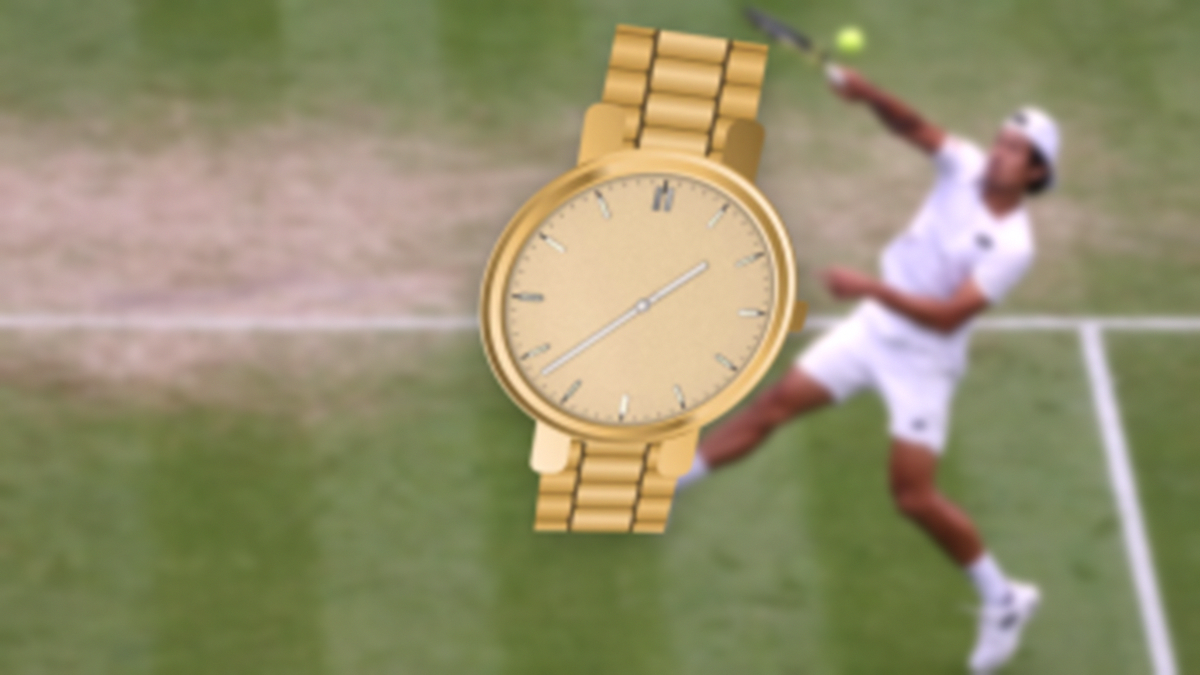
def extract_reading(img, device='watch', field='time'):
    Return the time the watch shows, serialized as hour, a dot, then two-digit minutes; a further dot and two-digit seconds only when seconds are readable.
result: 1.38
